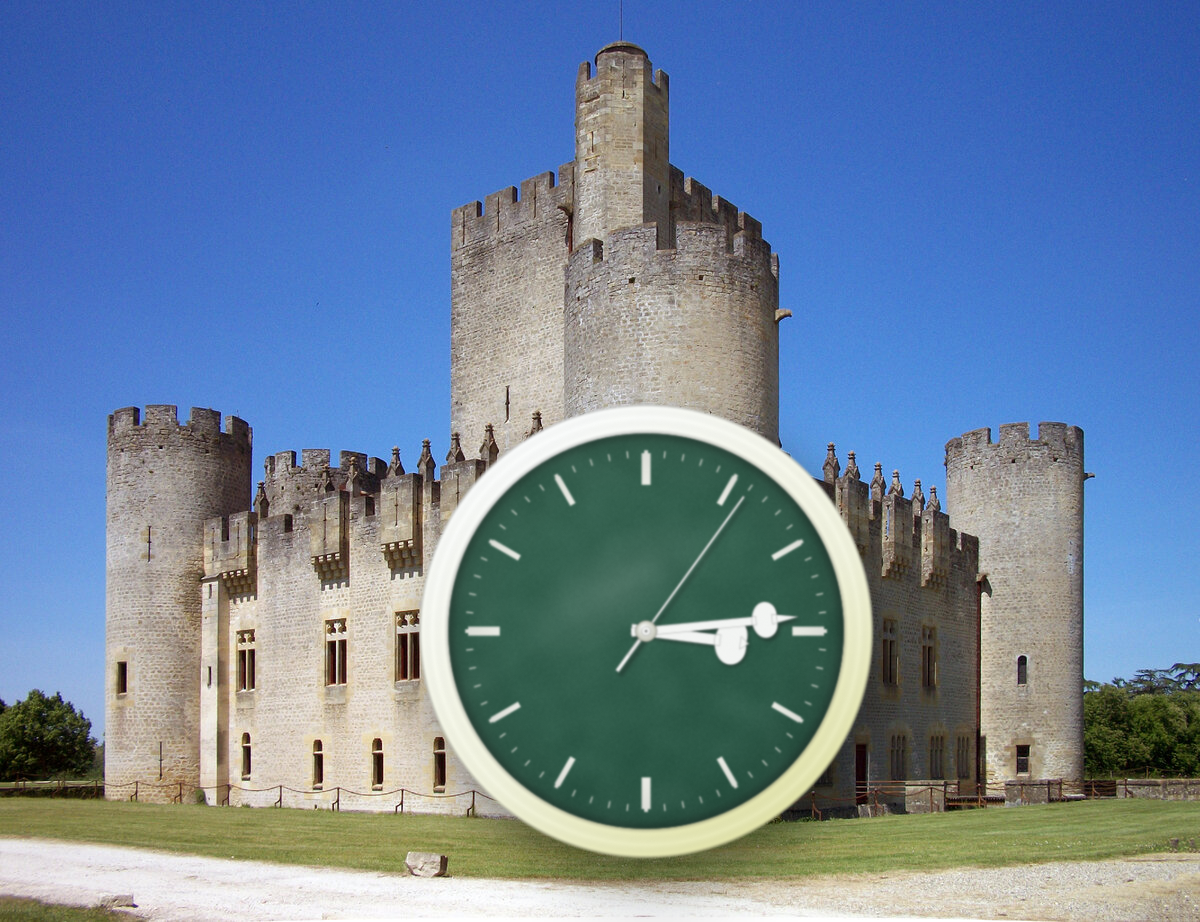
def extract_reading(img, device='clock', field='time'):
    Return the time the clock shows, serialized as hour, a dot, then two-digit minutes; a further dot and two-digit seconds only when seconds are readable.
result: 3.14.06
